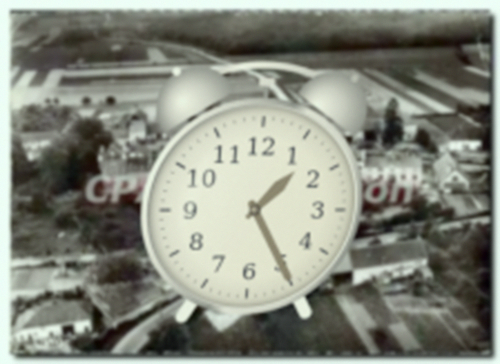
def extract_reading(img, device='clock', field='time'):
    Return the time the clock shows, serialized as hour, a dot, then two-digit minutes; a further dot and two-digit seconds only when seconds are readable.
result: 1.25
